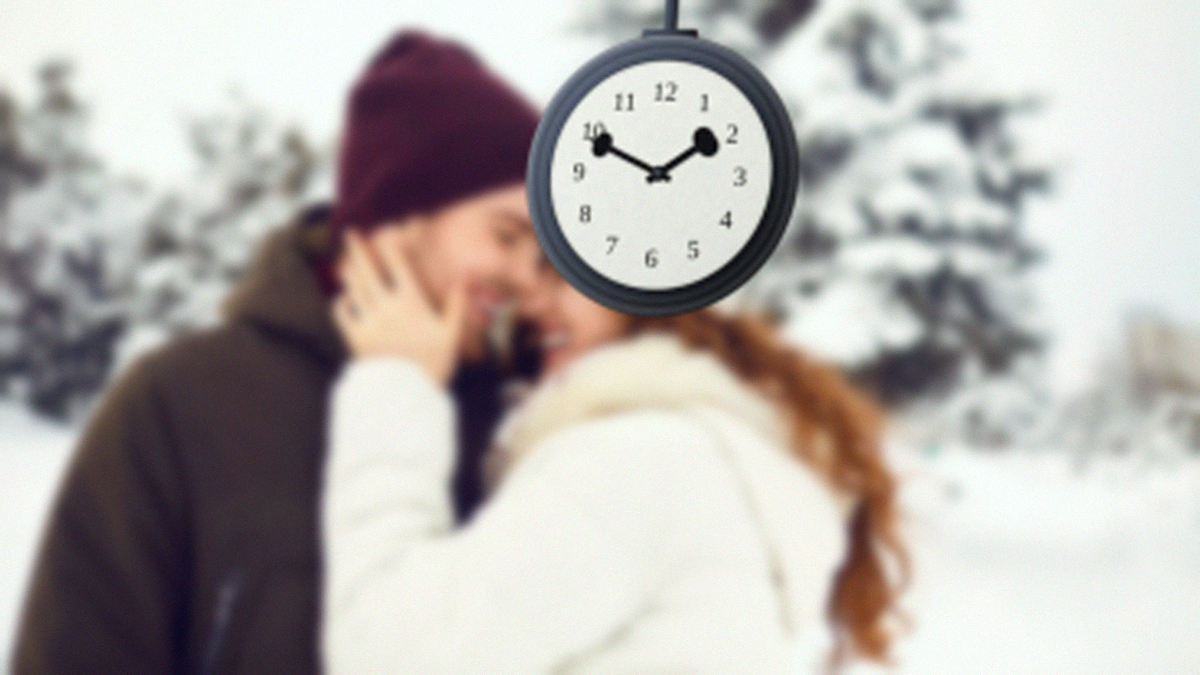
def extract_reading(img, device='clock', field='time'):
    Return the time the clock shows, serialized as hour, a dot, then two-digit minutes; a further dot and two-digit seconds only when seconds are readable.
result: 1.49
